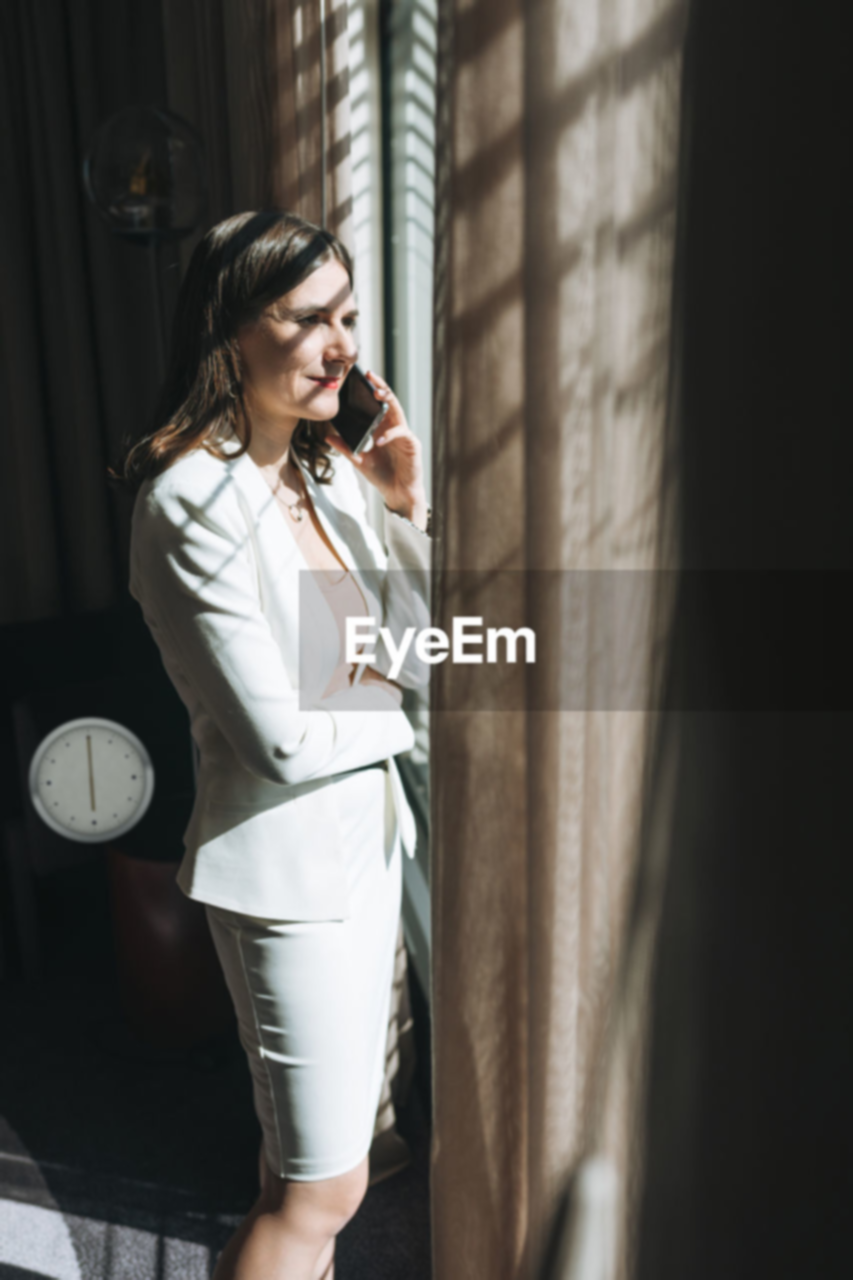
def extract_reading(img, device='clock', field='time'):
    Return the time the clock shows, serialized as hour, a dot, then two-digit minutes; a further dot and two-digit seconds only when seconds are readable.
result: 6.00
